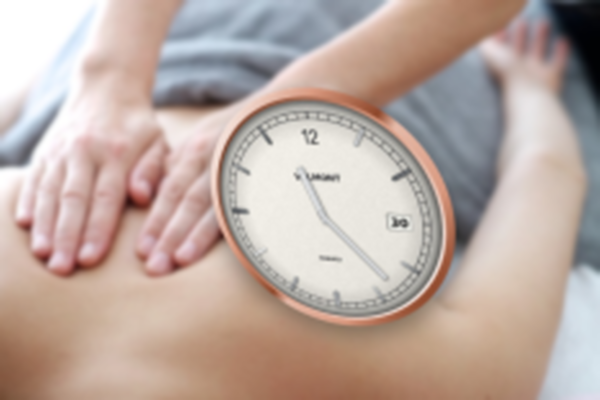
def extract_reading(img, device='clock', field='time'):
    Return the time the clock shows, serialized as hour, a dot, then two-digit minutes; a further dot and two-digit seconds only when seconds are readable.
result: 11.23
